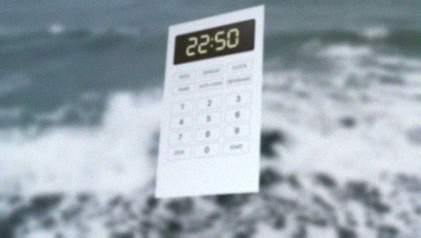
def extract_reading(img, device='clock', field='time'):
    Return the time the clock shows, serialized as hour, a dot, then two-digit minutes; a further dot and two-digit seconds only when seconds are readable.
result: 22.50
